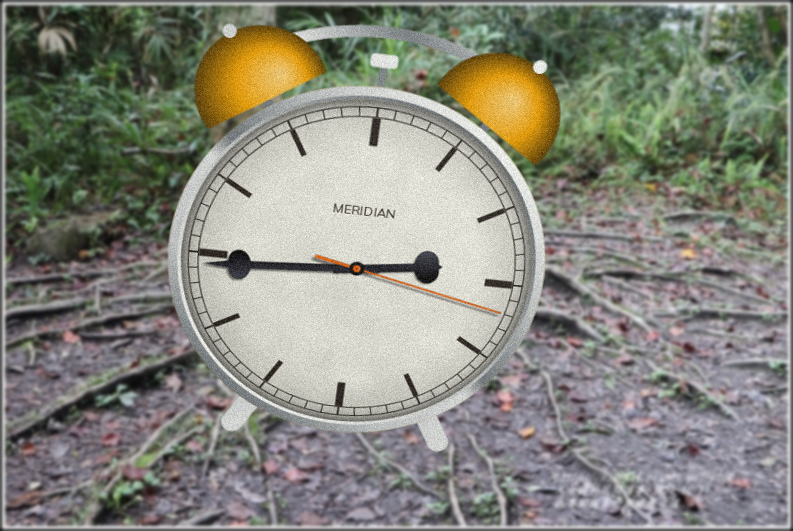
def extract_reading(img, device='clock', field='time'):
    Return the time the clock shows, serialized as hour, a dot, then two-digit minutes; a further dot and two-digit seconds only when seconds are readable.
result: 2.44.17
